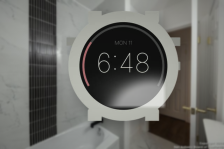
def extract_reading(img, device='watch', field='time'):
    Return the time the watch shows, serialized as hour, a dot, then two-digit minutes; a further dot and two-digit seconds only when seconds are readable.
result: 6.48
